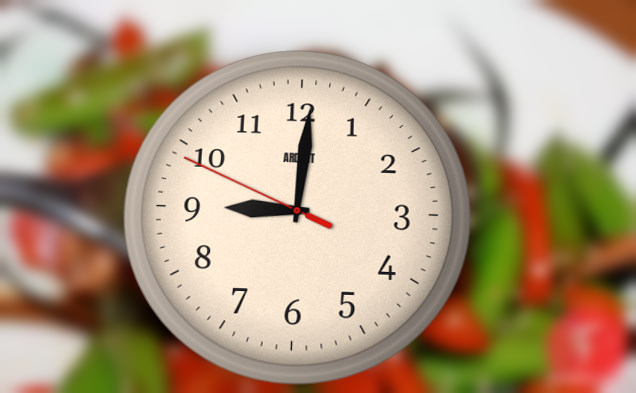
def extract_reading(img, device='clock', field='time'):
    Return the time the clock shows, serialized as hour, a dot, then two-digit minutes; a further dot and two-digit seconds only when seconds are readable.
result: 9.00.49
